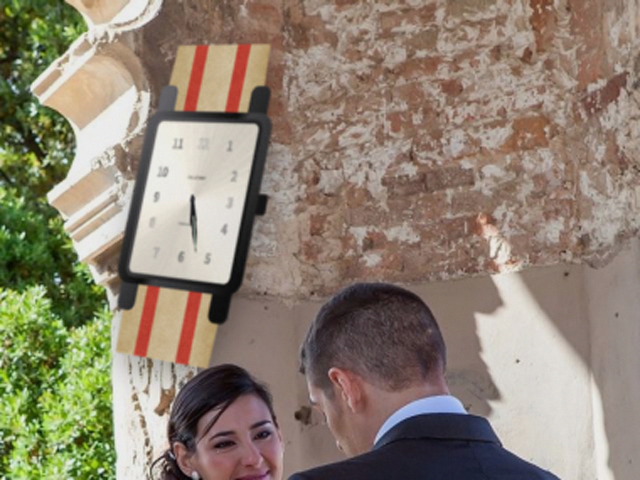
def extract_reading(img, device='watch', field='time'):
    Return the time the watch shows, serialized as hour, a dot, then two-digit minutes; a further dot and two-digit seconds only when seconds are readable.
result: 5.27
